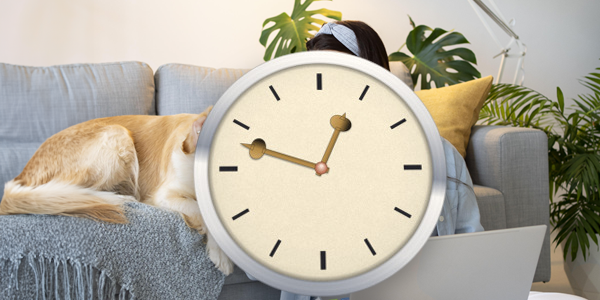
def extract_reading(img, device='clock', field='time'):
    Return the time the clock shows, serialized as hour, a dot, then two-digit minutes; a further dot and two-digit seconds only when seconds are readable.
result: 12.48
